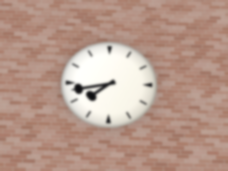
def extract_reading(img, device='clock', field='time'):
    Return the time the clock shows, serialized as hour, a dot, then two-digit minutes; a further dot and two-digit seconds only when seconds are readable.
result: 7.43
